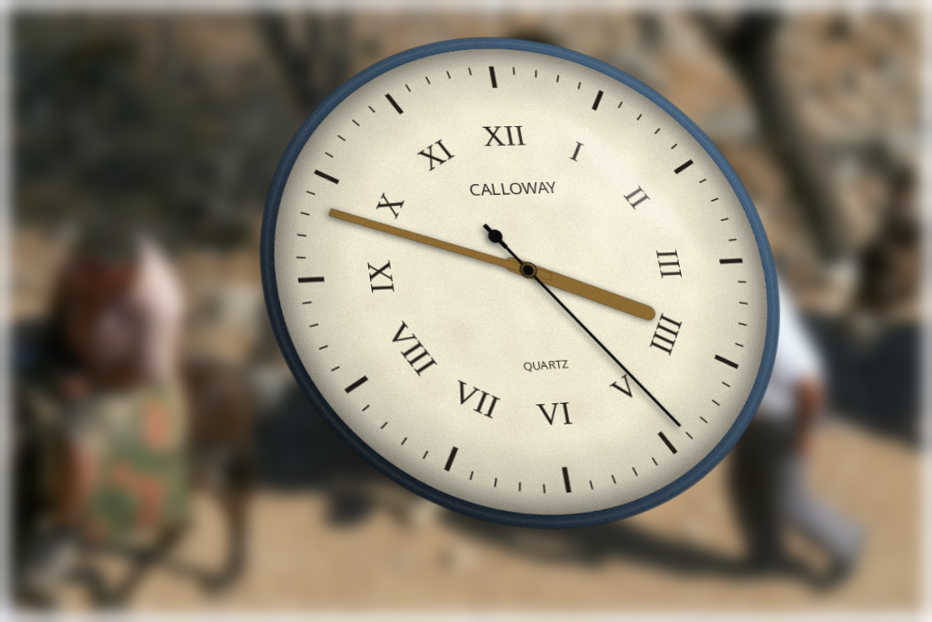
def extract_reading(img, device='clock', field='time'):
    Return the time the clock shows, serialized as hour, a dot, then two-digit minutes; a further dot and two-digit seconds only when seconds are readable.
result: 3.48.24
